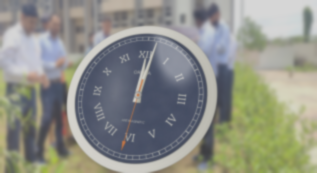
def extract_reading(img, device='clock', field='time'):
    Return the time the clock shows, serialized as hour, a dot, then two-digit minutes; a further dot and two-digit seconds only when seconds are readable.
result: 12.01.31
